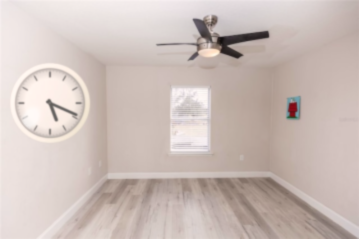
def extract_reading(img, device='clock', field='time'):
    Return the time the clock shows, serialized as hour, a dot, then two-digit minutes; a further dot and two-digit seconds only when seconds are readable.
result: 5.19
